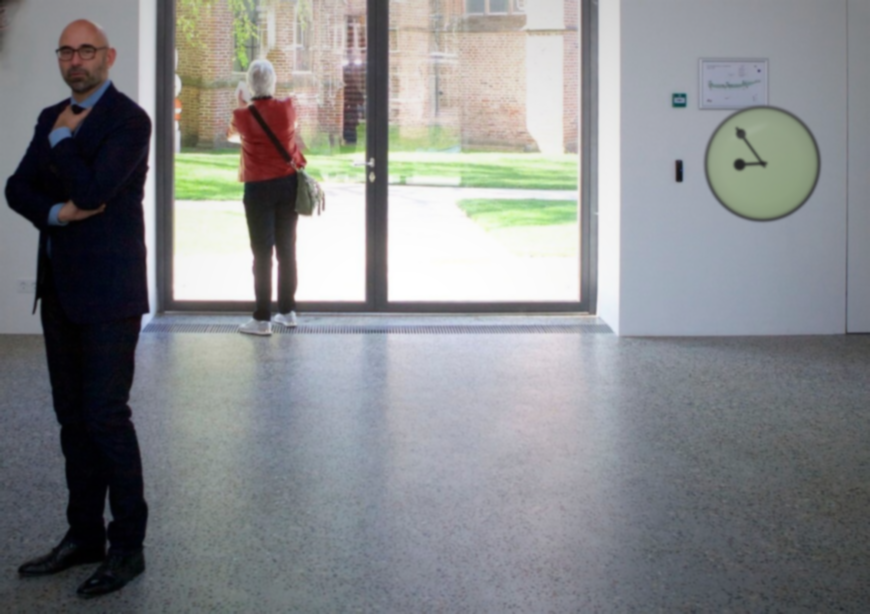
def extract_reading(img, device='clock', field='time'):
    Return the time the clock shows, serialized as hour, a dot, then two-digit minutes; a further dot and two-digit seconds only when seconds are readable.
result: 8.54
